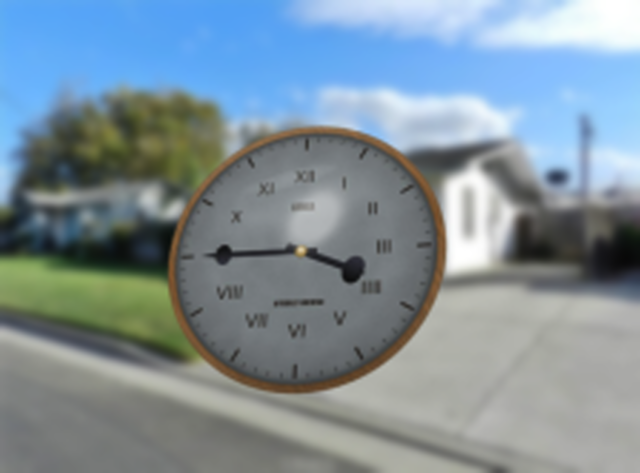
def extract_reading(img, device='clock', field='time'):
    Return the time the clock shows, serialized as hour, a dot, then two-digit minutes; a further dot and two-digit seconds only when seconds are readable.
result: 3.45
